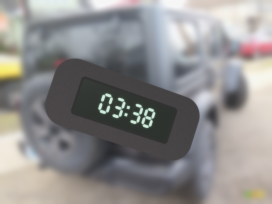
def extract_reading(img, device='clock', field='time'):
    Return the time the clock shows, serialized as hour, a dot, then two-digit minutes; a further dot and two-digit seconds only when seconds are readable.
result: 3.38
